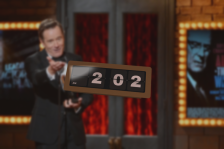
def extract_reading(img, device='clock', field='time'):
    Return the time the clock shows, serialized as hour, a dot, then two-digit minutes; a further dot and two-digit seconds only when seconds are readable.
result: 2.02
